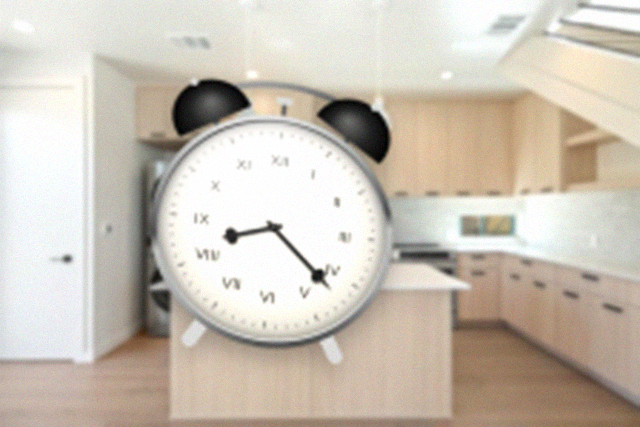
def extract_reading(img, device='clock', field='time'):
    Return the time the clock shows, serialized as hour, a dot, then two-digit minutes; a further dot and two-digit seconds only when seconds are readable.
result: 8.22
